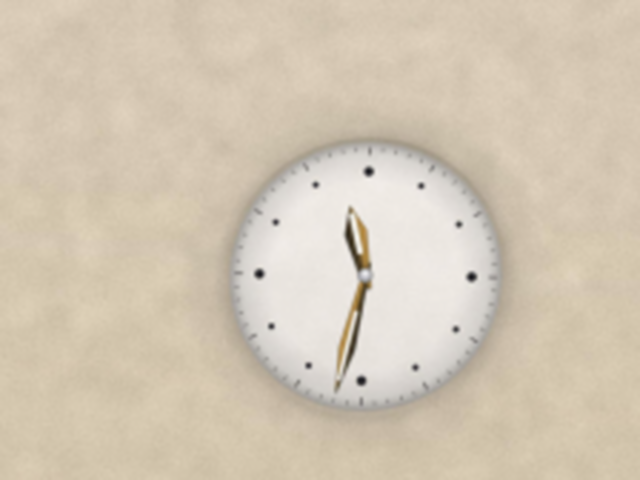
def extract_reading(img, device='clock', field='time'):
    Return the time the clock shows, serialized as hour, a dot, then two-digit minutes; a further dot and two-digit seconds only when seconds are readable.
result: 11.32
